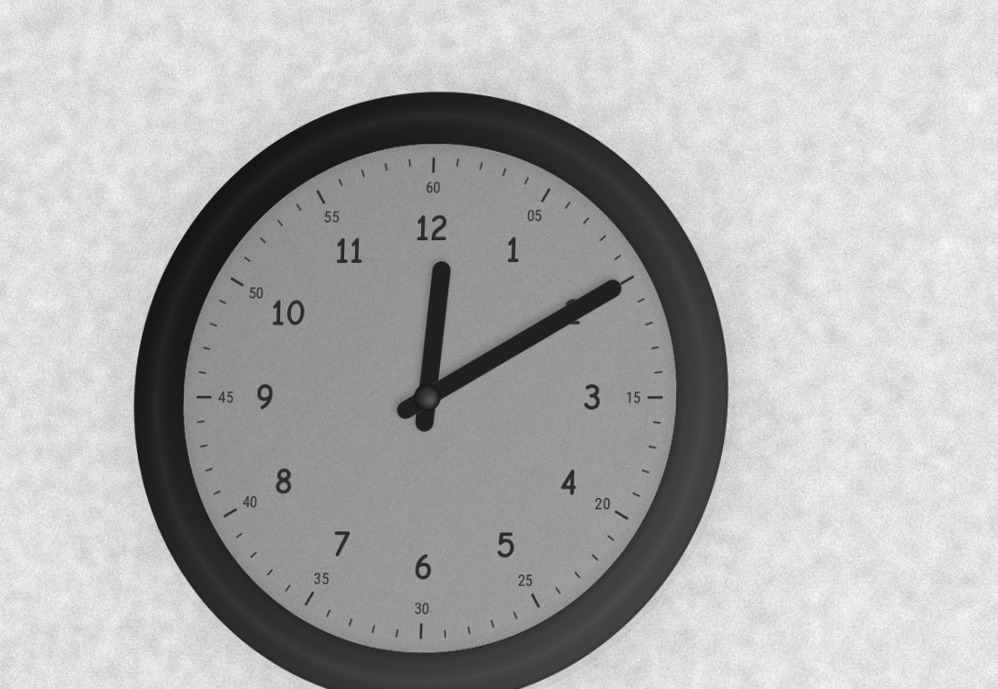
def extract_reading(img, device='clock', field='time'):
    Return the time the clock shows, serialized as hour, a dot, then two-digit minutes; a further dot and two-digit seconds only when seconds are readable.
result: 12.10
